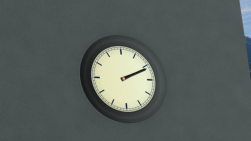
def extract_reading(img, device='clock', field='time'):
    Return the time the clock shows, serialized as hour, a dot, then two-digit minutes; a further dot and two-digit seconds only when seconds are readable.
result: 2.11
